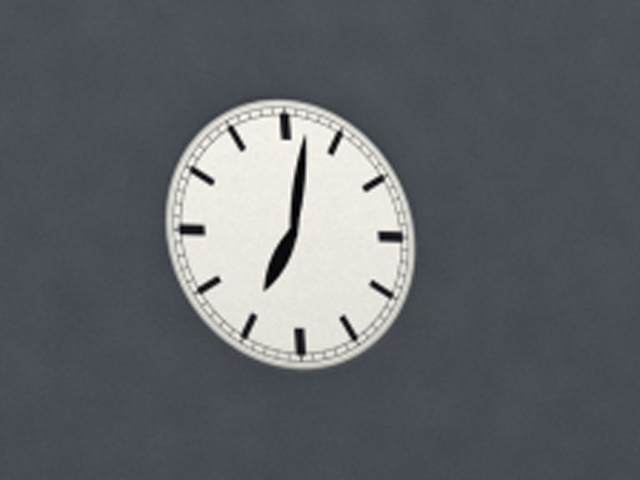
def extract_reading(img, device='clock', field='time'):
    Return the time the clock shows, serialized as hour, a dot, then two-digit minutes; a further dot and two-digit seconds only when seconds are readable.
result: 7.02
